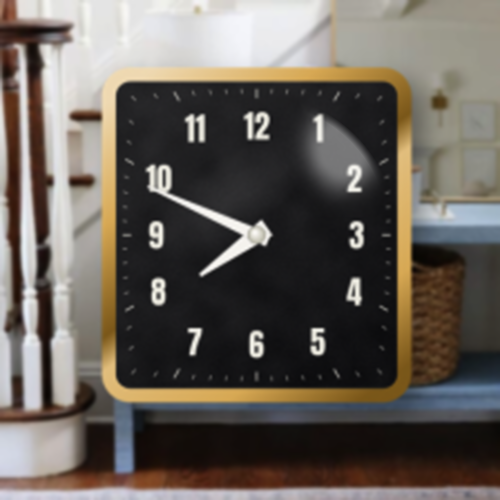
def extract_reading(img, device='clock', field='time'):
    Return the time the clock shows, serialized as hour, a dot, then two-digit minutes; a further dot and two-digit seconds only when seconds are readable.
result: 7.49
